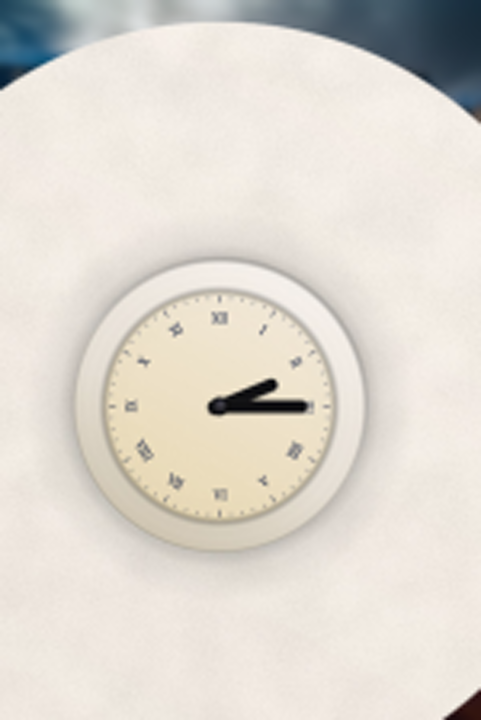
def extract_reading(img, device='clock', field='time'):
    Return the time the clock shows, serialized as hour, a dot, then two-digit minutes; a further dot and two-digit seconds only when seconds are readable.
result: 2.15
